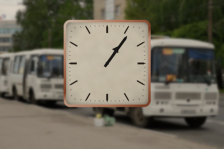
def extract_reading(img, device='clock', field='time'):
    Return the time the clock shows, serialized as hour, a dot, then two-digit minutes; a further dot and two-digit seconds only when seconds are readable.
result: 1.06
